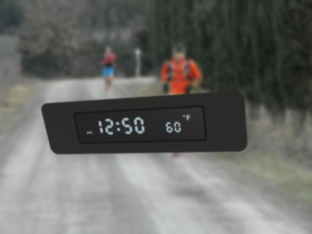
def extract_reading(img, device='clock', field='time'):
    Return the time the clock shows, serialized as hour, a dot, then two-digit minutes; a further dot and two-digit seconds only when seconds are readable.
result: 12.50
